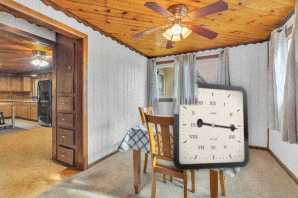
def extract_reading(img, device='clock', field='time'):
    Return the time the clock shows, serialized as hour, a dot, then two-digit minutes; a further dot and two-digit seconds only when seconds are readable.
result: 9.16
